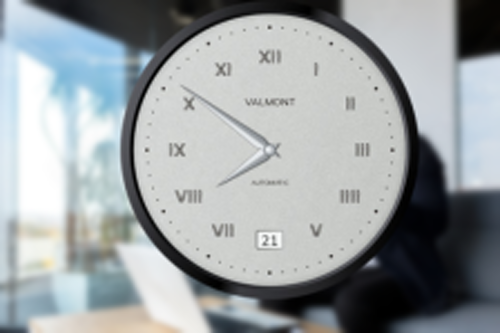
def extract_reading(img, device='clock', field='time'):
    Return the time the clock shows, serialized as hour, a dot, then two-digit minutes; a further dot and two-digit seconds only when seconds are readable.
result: 7.51
